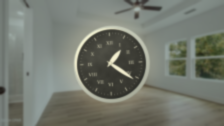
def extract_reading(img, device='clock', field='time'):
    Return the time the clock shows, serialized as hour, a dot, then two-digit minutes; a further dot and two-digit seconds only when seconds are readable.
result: 1.21
